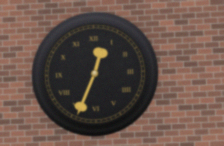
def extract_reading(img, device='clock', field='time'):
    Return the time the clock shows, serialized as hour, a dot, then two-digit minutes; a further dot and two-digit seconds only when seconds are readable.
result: 12.34
